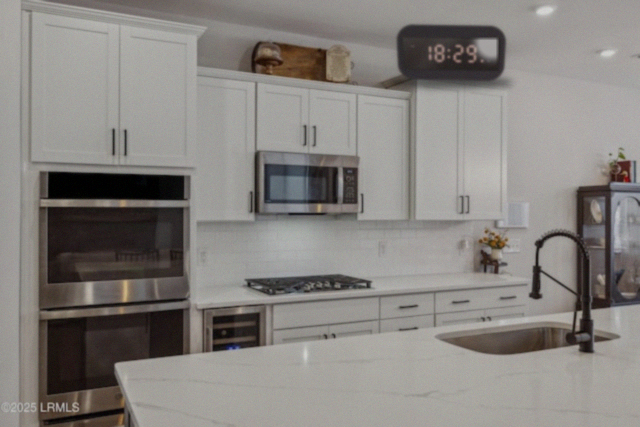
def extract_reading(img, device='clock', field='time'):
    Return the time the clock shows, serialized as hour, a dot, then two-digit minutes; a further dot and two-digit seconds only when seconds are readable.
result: 18.29
